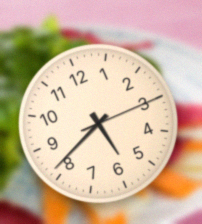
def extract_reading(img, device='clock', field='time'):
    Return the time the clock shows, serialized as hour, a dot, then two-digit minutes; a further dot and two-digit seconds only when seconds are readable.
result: 5.41.15
